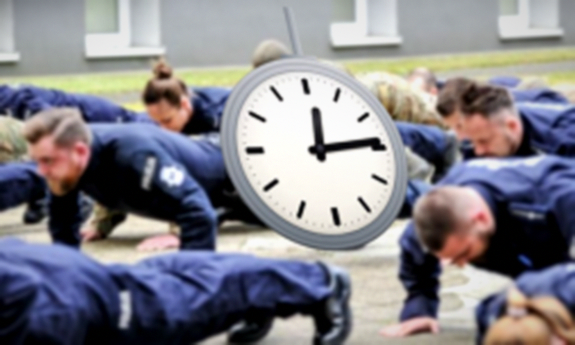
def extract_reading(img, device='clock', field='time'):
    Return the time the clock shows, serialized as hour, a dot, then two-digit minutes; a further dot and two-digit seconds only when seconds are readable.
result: 12.14
